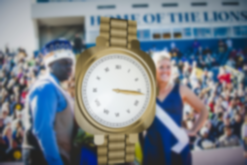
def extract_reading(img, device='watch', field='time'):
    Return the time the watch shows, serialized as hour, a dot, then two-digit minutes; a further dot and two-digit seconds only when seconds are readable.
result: 3.16
